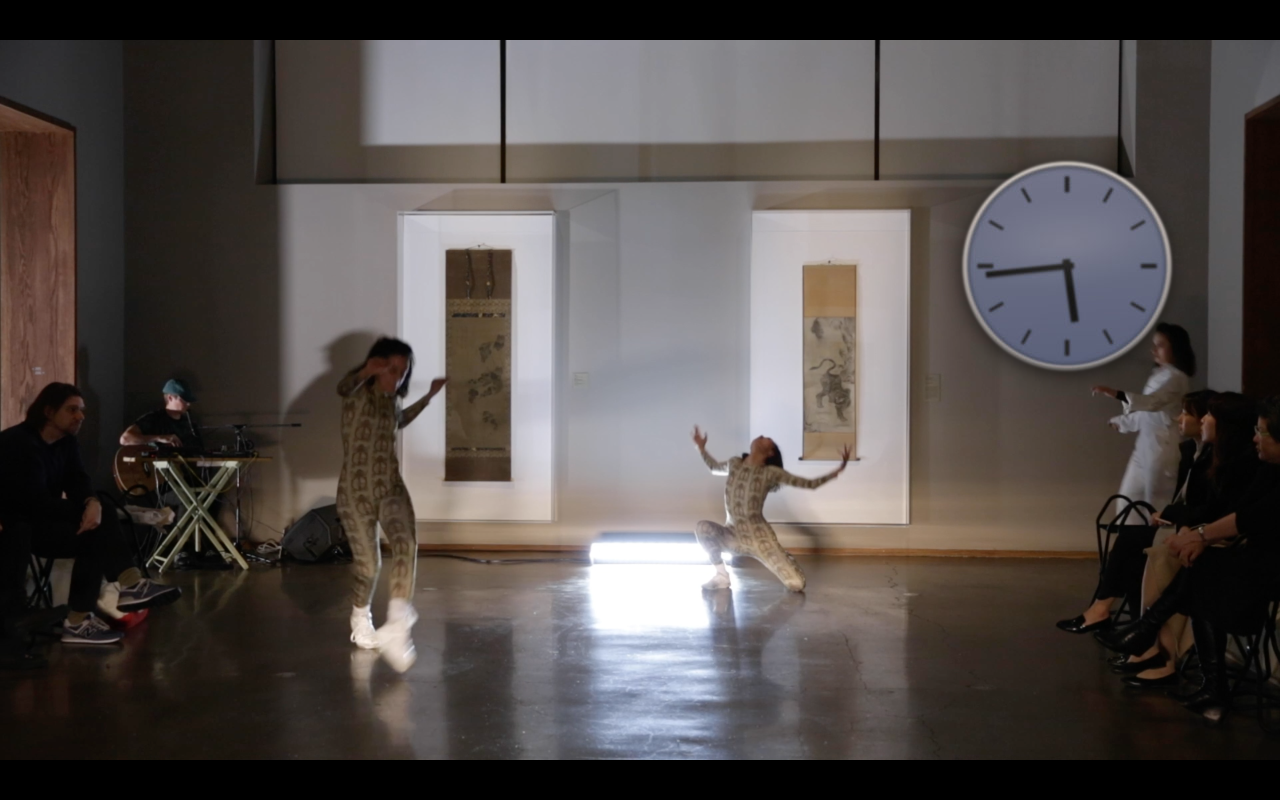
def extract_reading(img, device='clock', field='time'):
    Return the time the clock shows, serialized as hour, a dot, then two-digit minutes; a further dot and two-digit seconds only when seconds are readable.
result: 5.44
